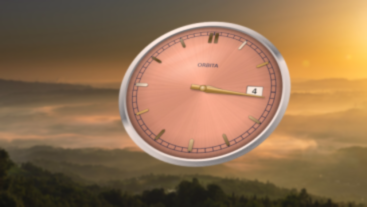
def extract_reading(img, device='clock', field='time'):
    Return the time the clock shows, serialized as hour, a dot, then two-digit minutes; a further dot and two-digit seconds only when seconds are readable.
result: 3.16
